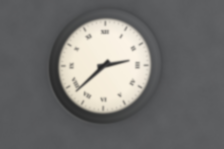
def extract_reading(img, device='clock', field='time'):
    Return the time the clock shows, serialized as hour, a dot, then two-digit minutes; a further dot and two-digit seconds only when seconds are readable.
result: 2.38
